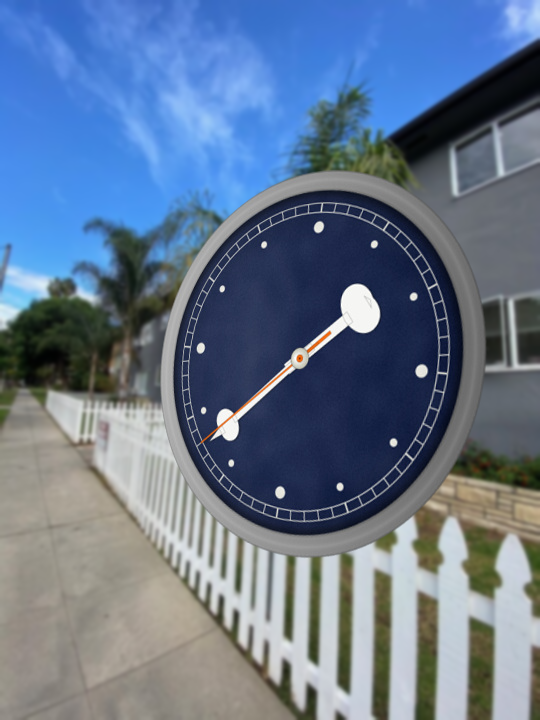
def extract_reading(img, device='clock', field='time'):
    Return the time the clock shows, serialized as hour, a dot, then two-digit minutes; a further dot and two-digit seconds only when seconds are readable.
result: 1.37.38
